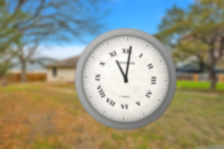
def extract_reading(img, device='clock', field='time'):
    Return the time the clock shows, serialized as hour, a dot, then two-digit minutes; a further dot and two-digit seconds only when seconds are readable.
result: 11.01
